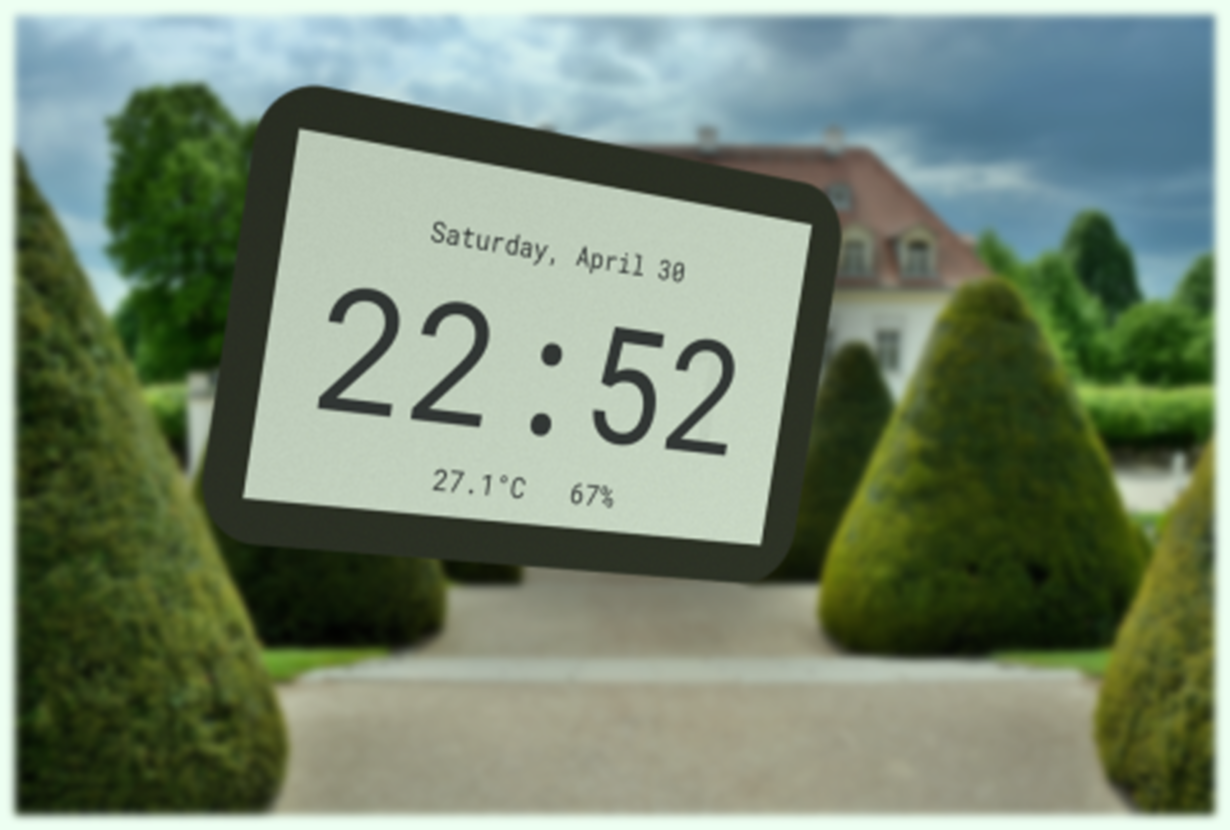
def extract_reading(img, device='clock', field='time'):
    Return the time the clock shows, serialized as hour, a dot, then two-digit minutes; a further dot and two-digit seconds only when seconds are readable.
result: 22.52
